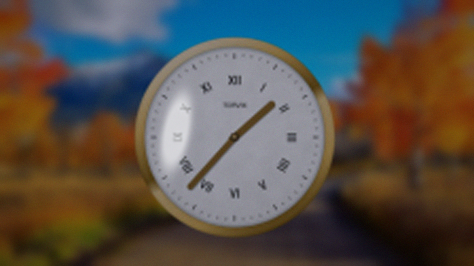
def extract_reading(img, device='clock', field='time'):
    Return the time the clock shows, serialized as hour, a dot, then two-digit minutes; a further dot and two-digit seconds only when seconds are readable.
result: 1.37
